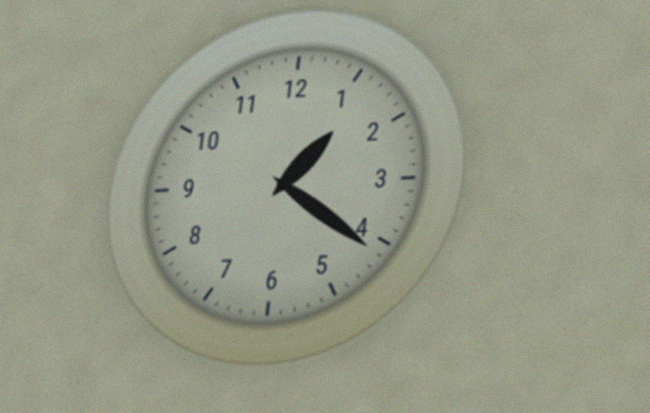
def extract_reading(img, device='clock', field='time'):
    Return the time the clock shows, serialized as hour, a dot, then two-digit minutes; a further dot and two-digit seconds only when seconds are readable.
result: 1.21
